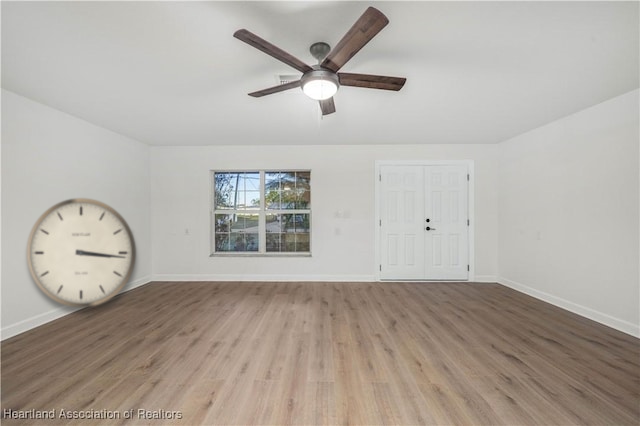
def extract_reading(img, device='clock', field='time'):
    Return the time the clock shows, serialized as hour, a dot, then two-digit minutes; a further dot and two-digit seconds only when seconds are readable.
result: 3.16
